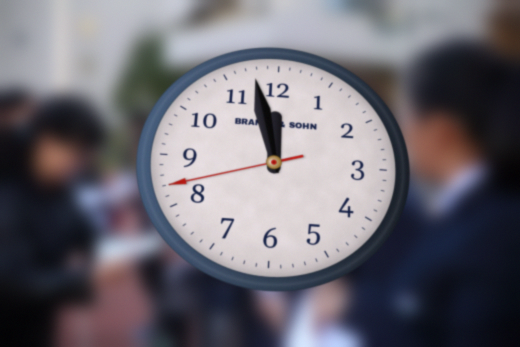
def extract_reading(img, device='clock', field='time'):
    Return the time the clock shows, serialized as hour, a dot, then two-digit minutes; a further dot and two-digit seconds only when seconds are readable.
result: 11.57.42
